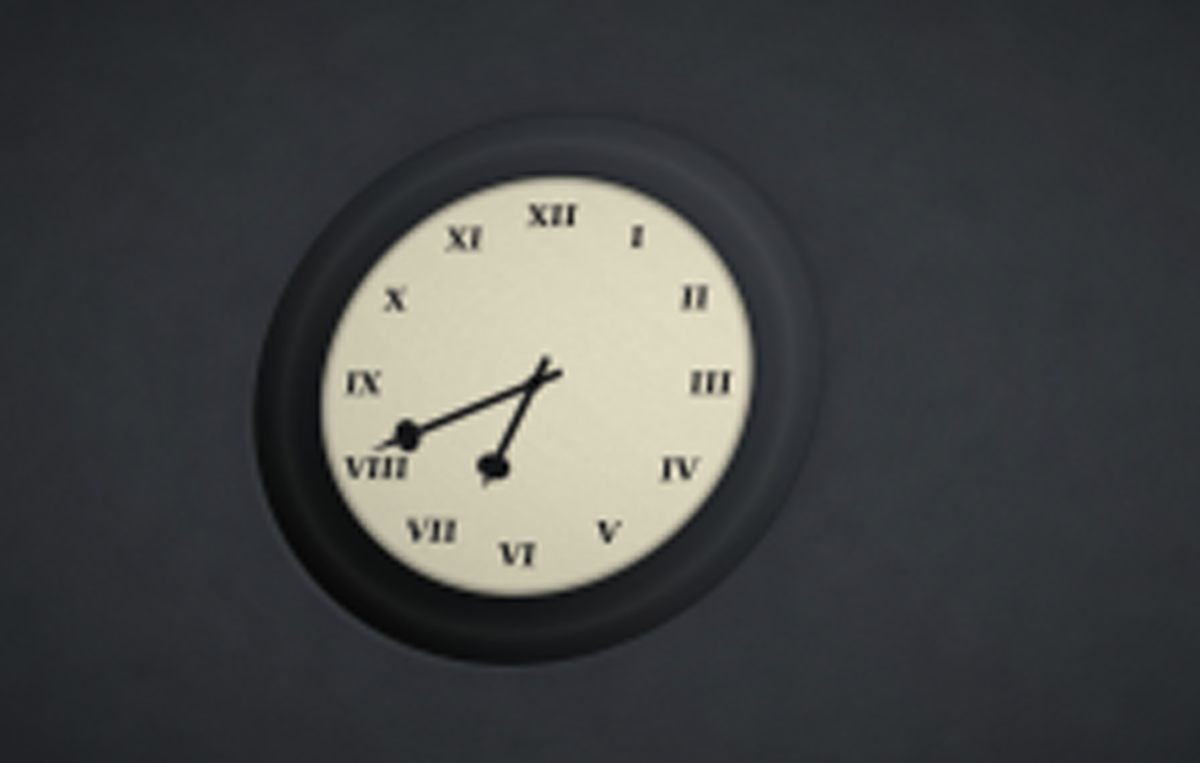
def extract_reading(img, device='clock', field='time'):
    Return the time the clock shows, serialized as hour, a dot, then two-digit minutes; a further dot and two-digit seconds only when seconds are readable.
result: 6.41
